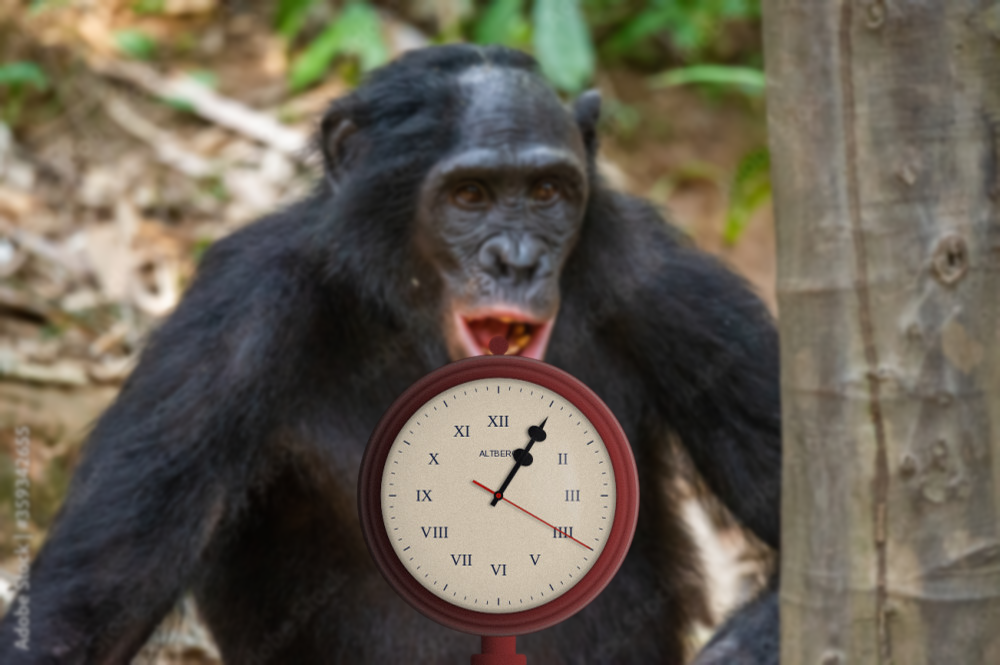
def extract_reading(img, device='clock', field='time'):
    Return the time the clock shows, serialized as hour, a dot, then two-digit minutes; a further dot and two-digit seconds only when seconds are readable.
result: 1.05.20
